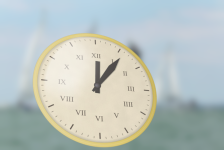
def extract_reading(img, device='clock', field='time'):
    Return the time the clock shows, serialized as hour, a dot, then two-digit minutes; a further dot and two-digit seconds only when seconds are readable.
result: 12.06
